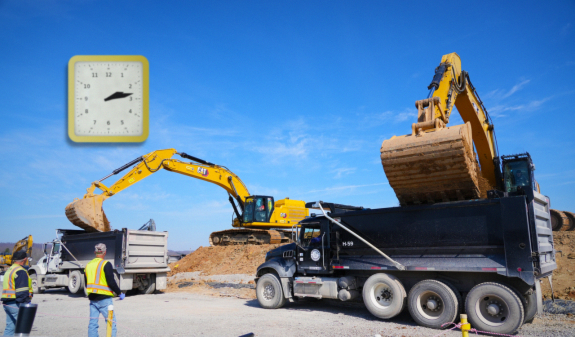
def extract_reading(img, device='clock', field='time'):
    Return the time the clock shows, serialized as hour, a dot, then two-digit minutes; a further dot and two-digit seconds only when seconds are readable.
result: 2.13
